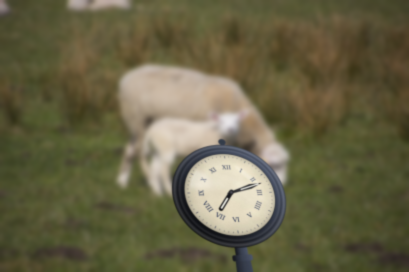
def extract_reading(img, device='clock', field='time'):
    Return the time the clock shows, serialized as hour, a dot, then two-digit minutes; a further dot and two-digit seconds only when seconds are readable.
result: 7.12
